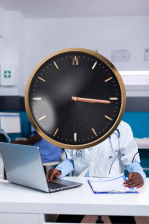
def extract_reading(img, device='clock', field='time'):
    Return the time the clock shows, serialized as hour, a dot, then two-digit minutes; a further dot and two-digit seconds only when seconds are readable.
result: 3.16
